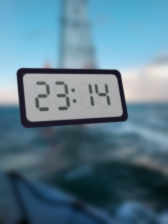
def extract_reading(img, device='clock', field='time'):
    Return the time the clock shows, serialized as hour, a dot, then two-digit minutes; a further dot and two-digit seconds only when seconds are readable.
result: 23.14
